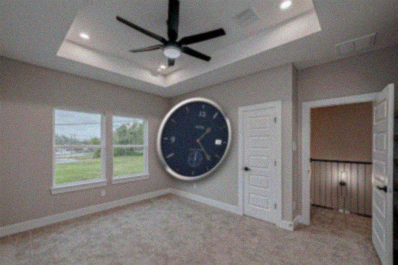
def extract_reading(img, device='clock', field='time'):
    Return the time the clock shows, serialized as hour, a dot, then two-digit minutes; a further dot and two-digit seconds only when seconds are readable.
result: 1.23
